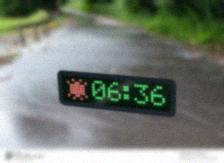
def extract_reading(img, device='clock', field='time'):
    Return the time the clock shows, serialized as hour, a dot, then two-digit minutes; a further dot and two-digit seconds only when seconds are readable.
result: 6.36
